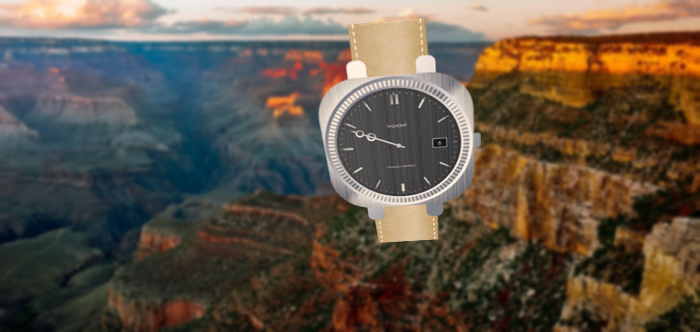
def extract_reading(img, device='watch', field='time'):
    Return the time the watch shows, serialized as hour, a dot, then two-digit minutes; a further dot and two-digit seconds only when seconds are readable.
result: 9.49
